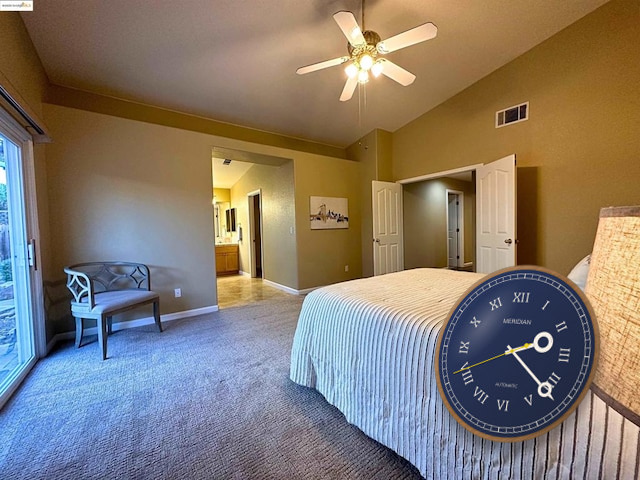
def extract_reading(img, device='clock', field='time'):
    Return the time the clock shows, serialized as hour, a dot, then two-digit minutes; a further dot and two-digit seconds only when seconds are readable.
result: 2.21.41
